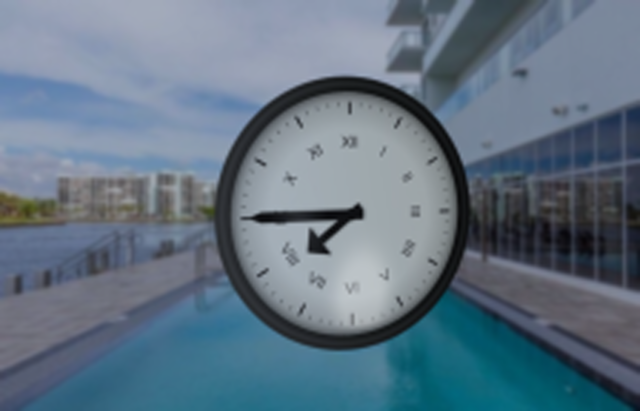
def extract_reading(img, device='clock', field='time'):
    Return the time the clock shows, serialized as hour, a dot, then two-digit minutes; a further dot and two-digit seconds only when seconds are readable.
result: 7.45
